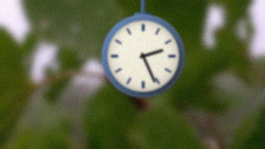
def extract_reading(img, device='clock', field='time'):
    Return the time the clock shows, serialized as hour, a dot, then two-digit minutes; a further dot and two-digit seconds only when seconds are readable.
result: 2.26
